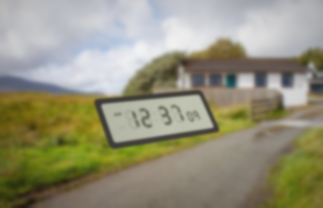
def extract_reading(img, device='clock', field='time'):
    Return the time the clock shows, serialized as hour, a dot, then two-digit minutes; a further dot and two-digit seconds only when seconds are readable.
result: 12.37
